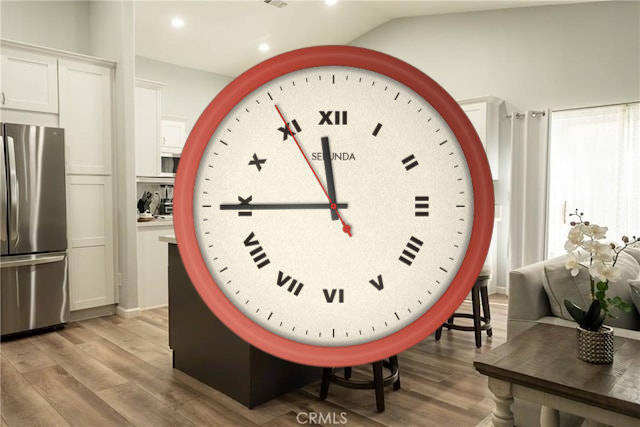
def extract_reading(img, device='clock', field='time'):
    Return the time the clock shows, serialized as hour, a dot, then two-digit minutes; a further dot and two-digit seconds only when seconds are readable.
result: 11.44.55
